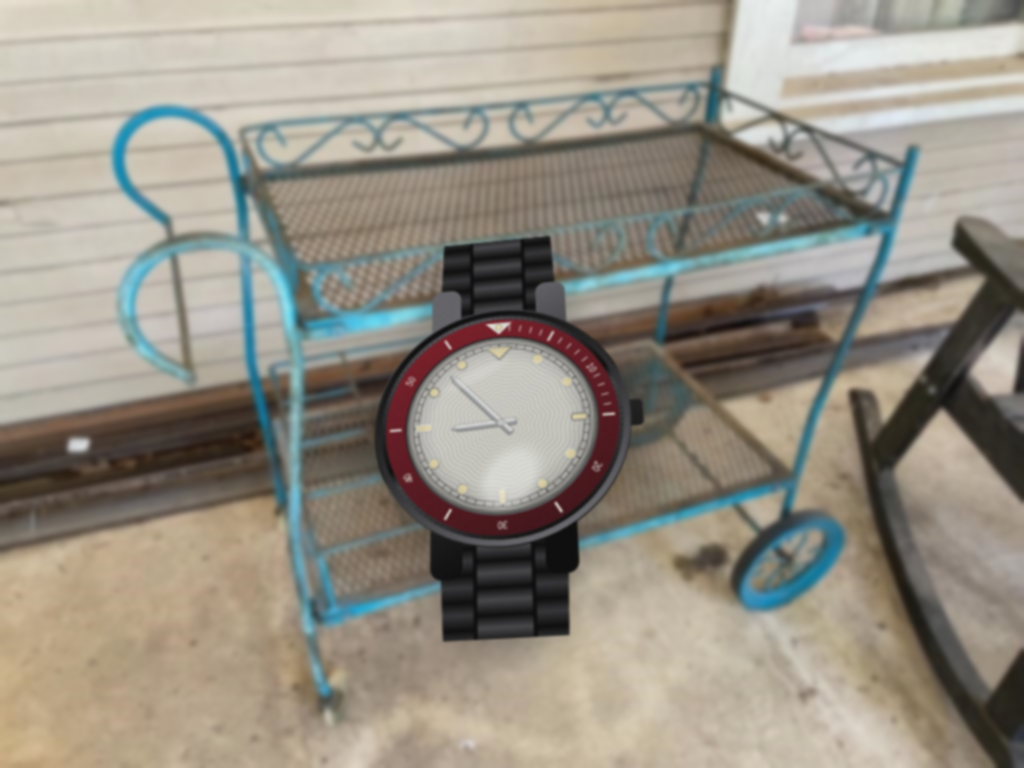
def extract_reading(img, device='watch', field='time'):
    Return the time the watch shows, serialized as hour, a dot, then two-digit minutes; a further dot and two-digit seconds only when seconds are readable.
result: 8.53
